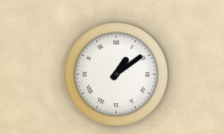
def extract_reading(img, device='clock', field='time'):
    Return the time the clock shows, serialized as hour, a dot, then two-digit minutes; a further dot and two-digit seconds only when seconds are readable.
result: 1.09
